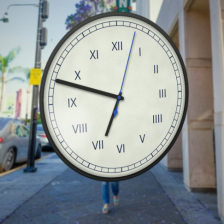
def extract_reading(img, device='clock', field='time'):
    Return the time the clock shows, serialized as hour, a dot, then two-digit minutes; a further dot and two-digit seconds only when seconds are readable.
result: 6.48.03
